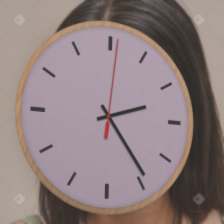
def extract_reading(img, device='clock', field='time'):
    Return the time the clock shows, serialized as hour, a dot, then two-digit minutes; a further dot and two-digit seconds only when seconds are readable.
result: 2.24.01
